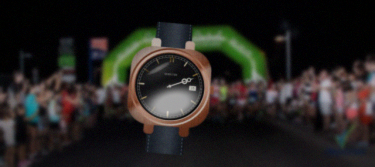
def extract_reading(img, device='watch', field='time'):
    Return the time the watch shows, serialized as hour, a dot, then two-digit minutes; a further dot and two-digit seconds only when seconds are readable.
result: 2.11
